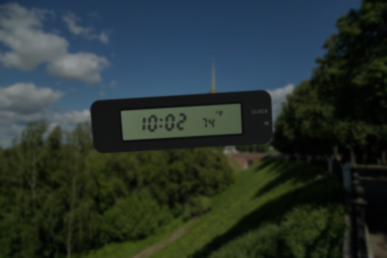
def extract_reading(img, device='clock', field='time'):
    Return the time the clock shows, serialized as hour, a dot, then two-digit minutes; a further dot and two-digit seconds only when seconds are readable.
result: 10.02
